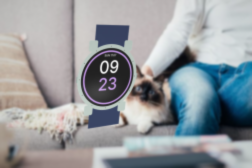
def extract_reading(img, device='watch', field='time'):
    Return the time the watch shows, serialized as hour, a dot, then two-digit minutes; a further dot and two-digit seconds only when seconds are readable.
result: 9.23
